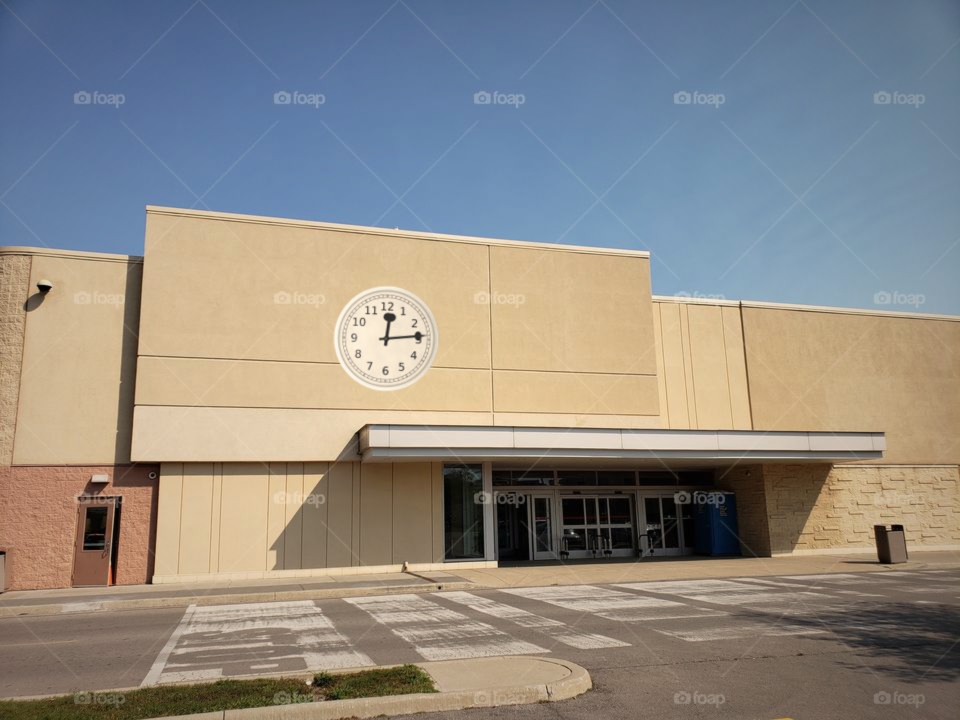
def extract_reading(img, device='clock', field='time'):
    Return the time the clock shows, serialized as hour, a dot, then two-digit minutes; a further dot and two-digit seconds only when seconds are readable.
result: 12.14
